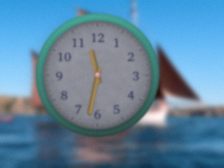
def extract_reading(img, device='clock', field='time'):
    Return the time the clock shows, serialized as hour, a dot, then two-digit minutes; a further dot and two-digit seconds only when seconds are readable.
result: 11.32
